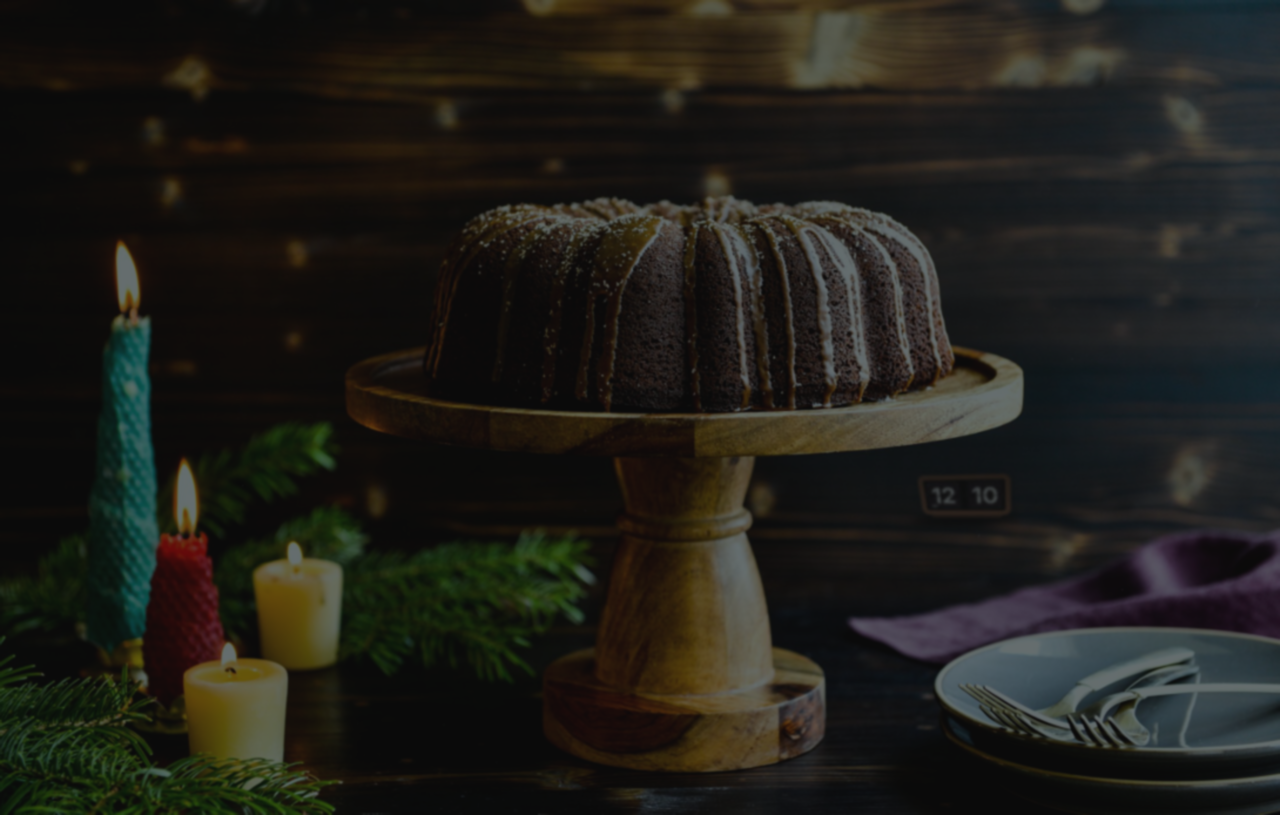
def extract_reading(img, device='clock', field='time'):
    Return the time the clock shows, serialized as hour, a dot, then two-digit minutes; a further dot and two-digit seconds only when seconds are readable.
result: 12.10
